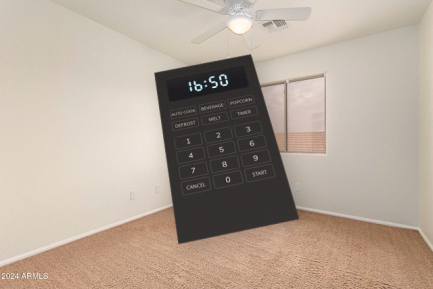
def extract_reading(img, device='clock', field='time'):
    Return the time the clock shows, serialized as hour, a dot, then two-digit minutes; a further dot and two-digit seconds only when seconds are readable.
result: 16.50
